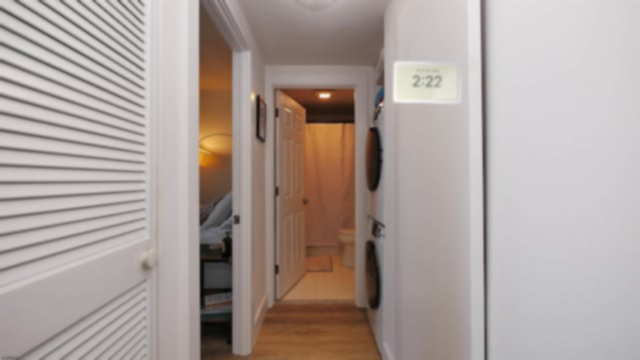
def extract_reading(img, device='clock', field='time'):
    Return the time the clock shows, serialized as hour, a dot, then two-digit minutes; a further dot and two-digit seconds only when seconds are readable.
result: 2.22
